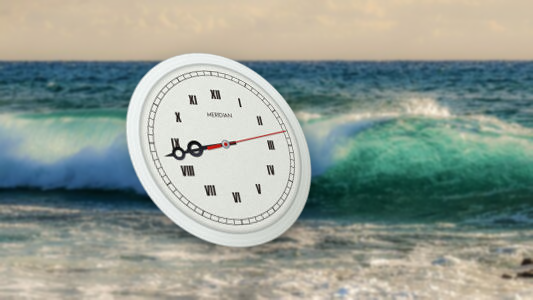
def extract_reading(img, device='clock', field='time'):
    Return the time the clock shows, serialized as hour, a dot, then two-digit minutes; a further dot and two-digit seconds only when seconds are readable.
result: 8.43.13
